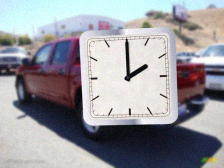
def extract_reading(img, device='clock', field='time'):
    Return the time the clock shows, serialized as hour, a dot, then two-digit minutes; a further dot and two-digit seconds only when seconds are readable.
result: 2.00
